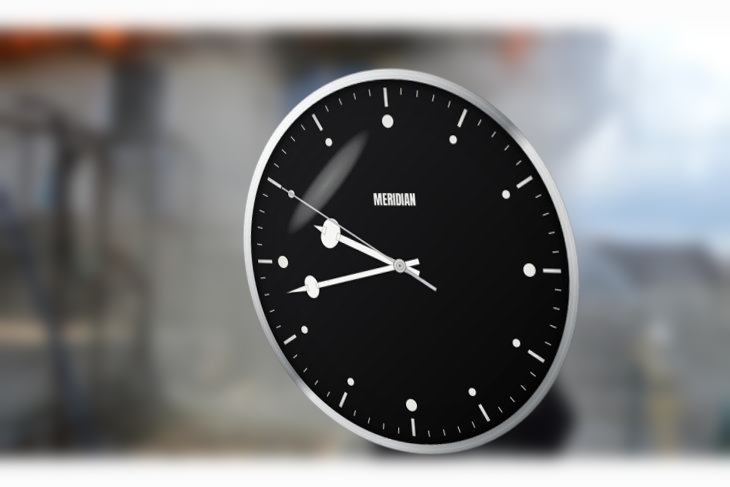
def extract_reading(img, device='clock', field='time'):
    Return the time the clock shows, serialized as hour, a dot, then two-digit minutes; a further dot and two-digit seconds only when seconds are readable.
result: 9.42.50
